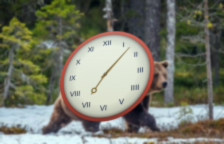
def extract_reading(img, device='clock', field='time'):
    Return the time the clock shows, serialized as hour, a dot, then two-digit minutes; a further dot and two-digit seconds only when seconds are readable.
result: 7.07
